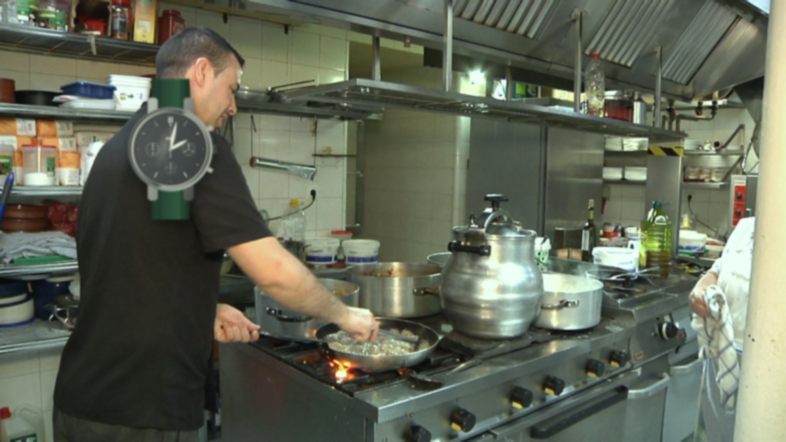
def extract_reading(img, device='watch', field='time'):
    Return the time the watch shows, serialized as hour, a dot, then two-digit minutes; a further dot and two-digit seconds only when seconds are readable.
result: 2.02
